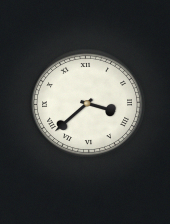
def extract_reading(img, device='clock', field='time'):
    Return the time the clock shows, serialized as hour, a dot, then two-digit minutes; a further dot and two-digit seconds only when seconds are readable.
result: 3.38
